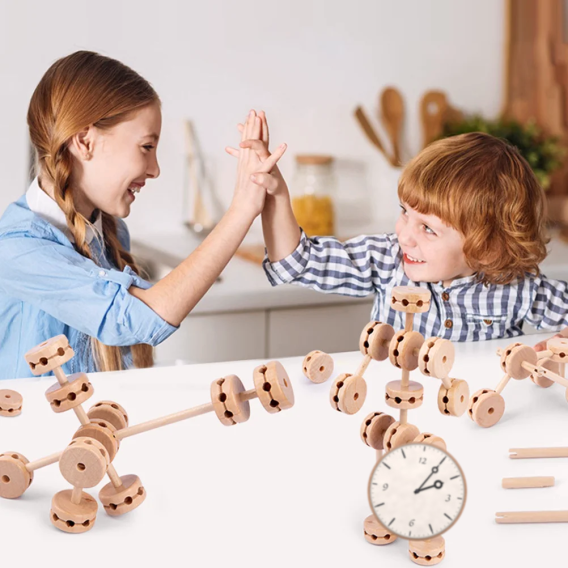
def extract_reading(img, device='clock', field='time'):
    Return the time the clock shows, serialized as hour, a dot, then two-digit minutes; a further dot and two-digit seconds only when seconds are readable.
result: 2.05
